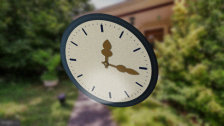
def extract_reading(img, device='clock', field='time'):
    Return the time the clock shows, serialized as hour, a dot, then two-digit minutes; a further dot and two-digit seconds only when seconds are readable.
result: 12.17
